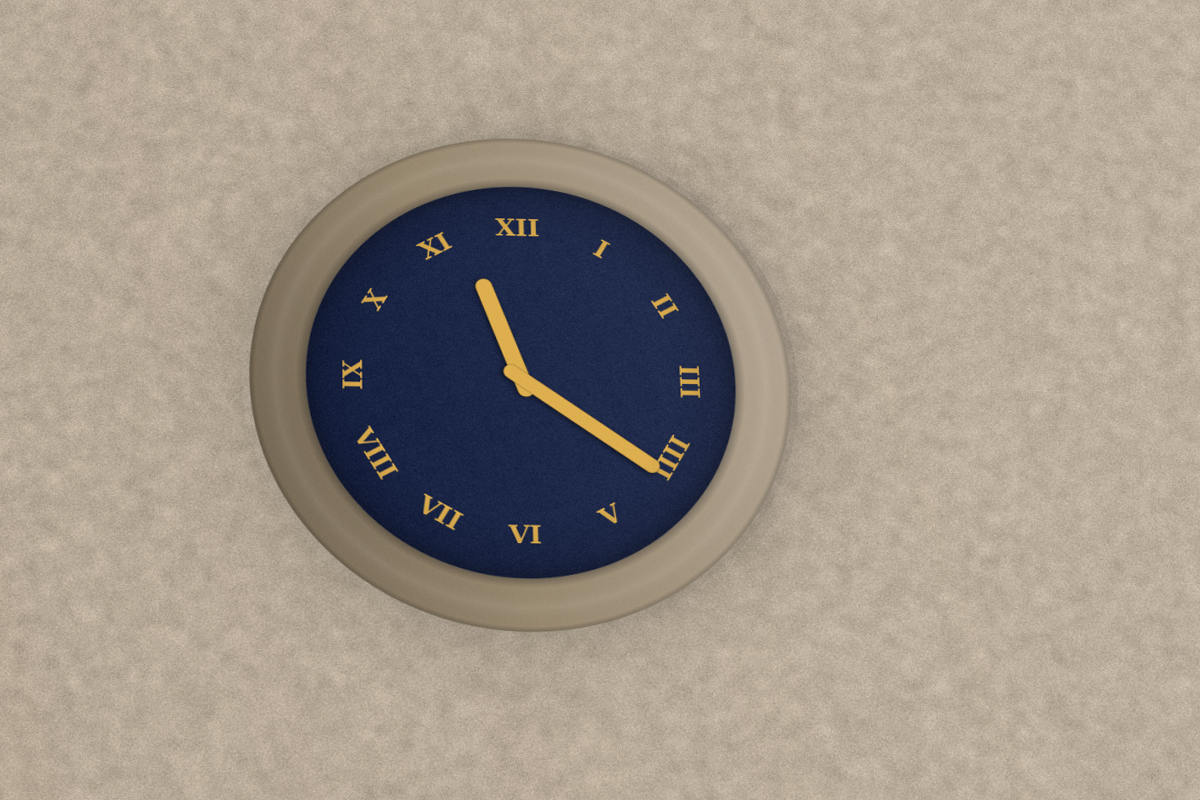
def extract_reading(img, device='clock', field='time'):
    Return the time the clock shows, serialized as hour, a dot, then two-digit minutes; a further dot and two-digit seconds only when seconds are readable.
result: 11.21
